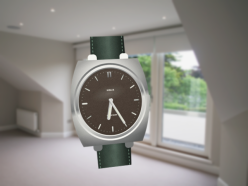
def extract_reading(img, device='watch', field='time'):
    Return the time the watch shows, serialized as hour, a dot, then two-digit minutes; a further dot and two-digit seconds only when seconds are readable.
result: 6.25
